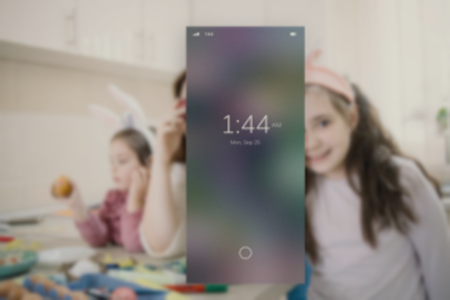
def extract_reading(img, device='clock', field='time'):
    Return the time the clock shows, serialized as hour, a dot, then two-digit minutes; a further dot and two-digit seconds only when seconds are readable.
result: 1.44
